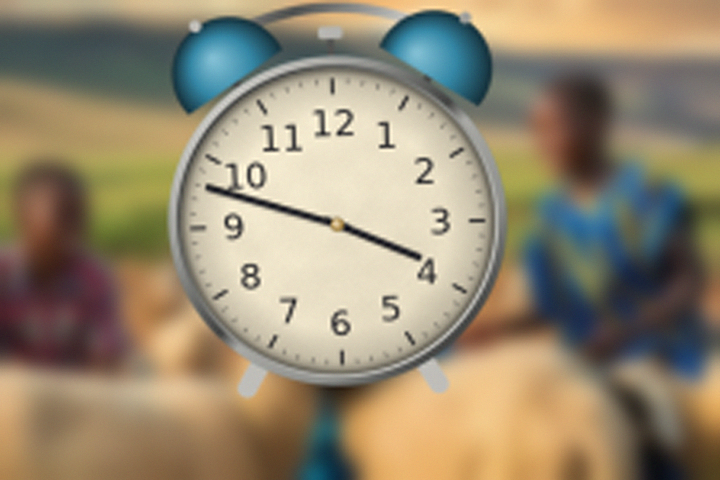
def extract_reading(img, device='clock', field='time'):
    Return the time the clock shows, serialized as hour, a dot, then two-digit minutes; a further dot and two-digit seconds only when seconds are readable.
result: 3.48
